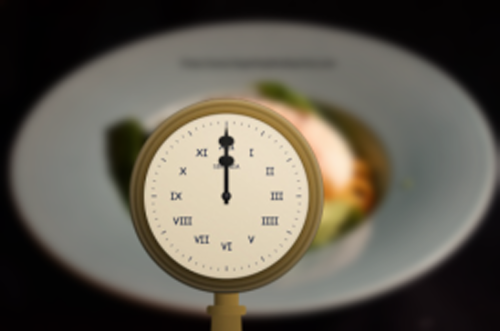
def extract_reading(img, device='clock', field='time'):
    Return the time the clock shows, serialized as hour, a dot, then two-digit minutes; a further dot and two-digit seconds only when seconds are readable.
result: 12.00
